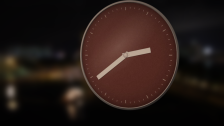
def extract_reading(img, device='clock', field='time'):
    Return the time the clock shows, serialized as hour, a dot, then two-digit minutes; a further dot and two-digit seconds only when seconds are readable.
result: 2.39
